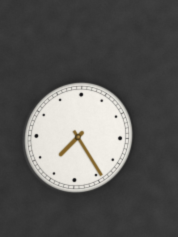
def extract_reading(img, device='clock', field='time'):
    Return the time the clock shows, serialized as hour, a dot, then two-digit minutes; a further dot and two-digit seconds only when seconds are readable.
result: 7.24
